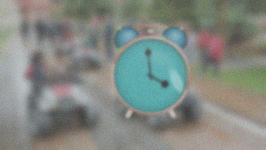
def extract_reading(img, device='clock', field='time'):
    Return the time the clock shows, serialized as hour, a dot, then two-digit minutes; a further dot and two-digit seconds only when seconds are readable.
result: 3.59
